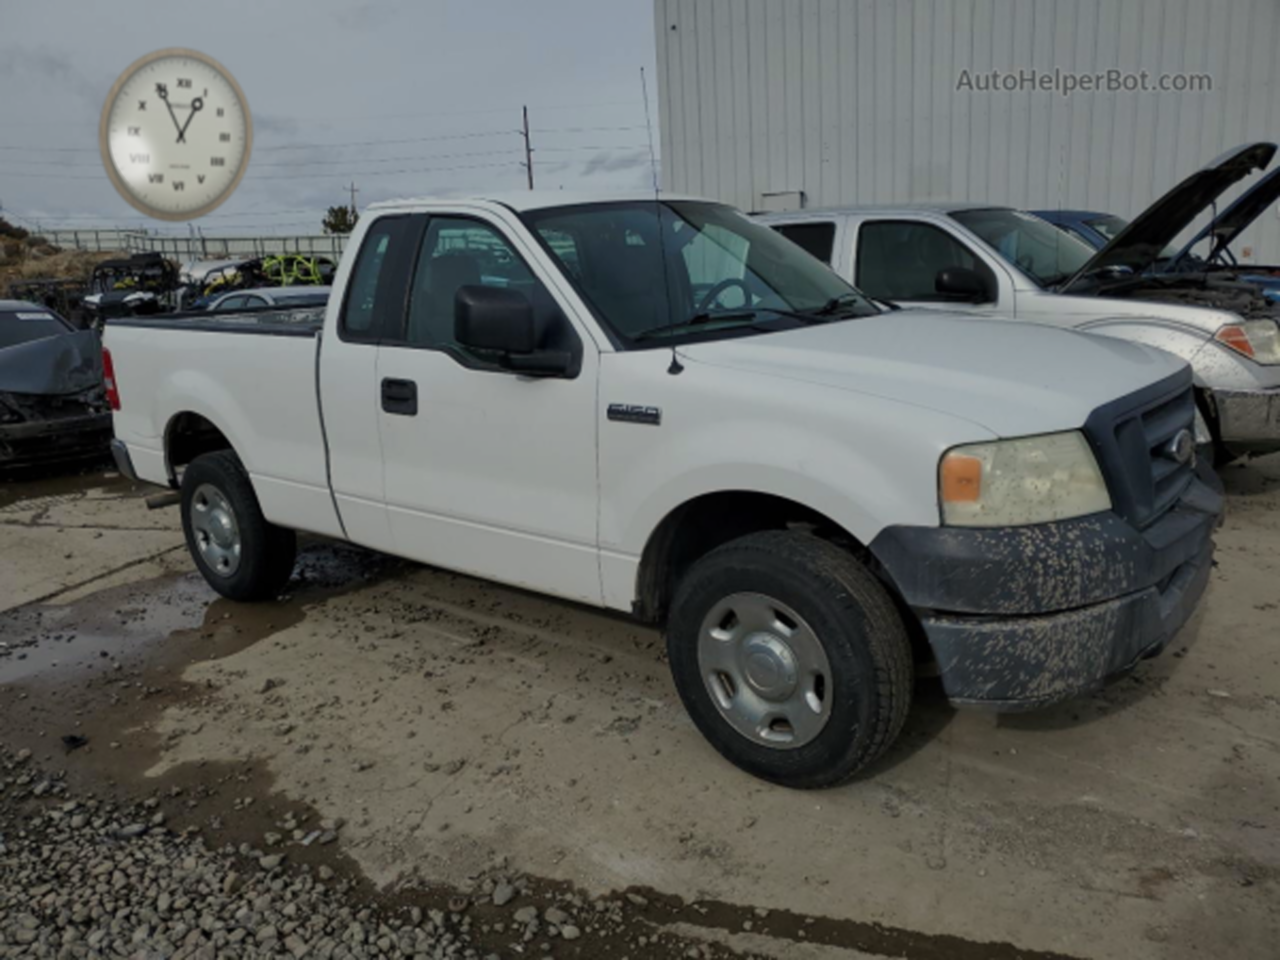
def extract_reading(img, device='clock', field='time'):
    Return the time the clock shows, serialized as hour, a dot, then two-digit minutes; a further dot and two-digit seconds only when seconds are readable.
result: 12.55
